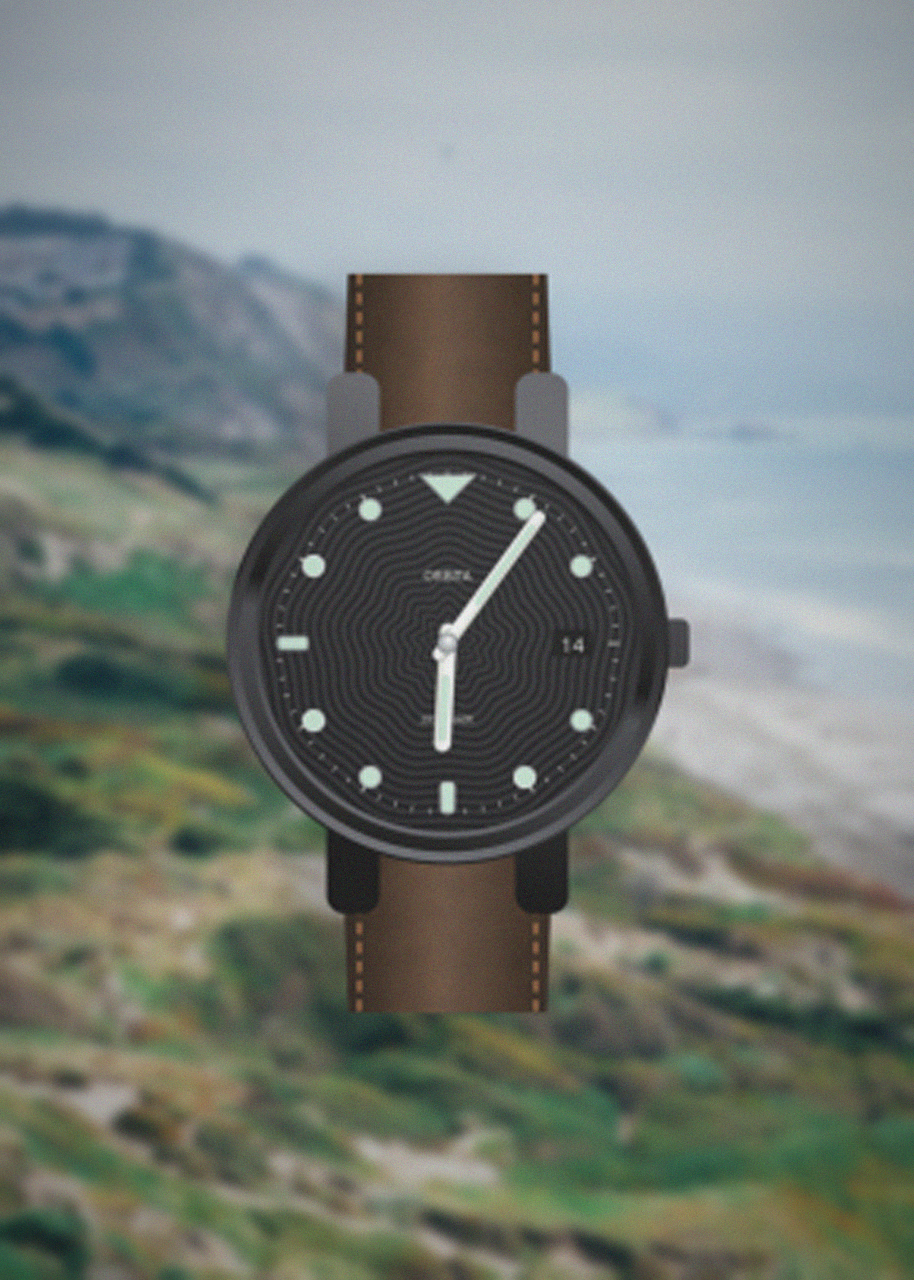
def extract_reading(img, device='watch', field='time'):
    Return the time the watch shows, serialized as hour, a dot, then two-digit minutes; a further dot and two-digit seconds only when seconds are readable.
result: 6.06
